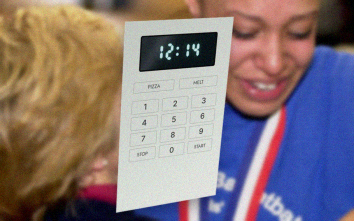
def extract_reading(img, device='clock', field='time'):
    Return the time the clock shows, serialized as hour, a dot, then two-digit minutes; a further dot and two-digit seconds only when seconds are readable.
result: 12.14
